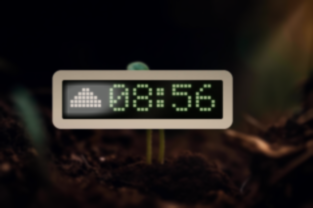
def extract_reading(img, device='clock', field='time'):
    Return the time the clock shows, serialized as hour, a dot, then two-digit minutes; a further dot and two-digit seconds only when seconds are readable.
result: 8.56
